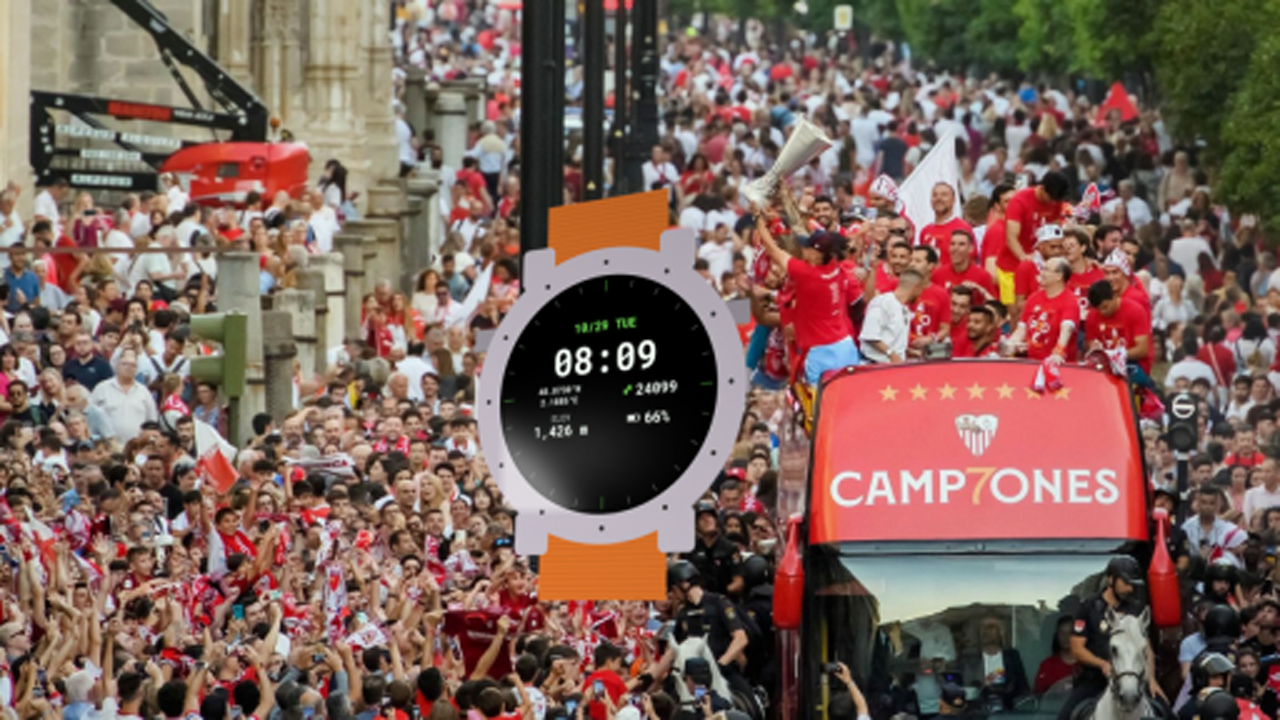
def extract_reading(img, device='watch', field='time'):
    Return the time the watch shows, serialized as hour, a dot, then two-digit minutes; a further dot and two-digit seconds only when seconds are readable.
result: 8.09
